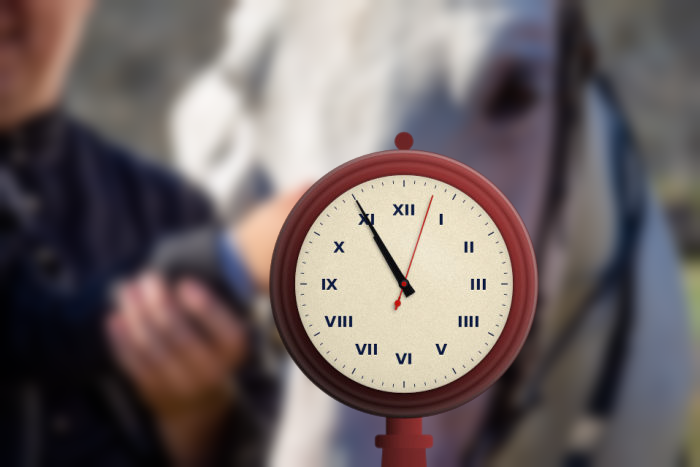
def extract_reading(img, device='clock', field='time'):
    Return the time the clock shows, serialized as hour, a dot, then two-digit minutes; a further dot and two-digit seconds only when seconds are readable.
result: 10.55.03
